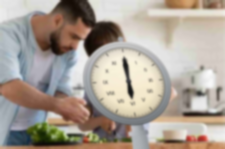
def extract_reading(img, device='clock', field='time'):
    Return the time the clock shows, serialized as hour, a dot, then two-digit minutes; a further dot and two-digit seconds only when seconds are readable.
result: 6.00
